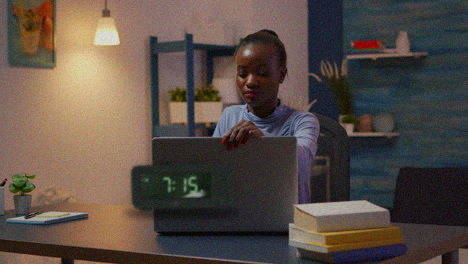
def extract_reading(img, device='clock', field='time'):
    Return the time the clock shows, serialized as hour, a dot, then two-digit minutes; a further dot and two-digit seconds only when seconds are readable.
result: 7.15
